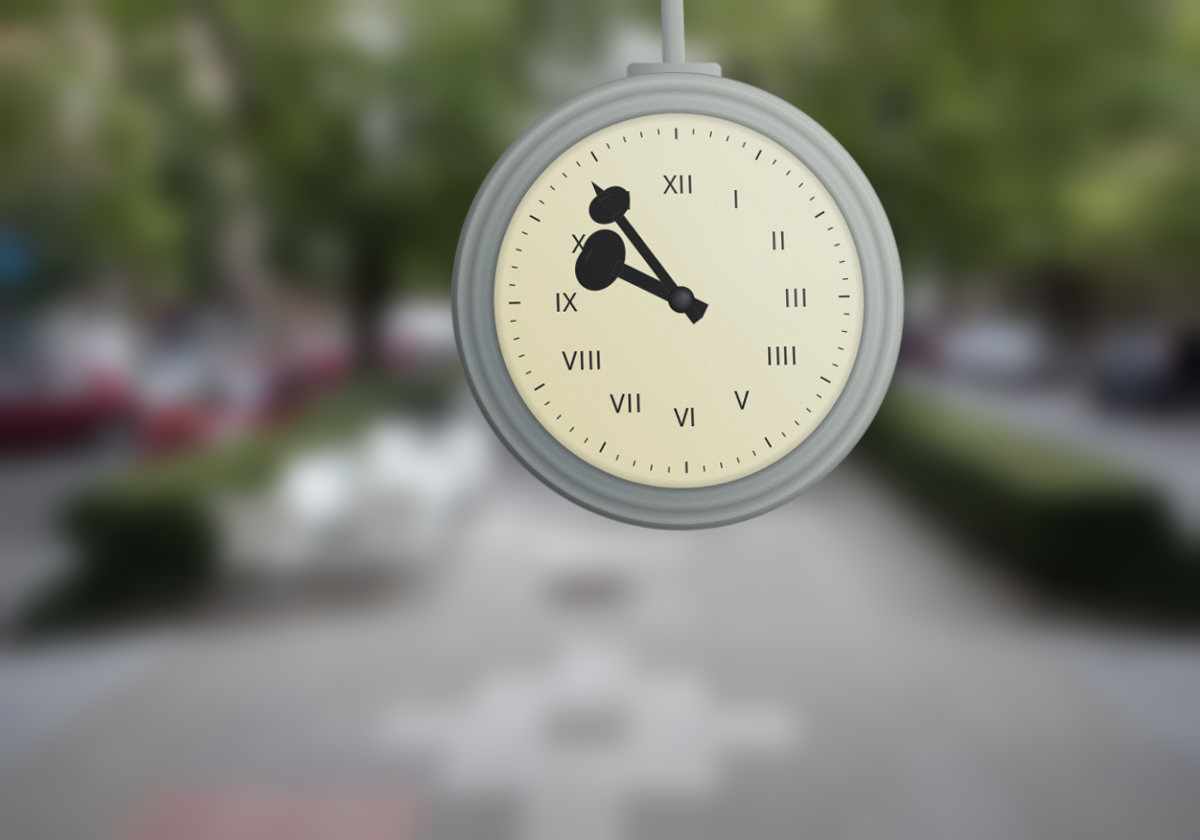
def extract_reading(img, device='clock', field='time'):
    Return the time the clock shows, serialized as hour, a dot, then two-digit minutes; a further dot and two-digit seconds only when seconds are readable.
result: 9.54
